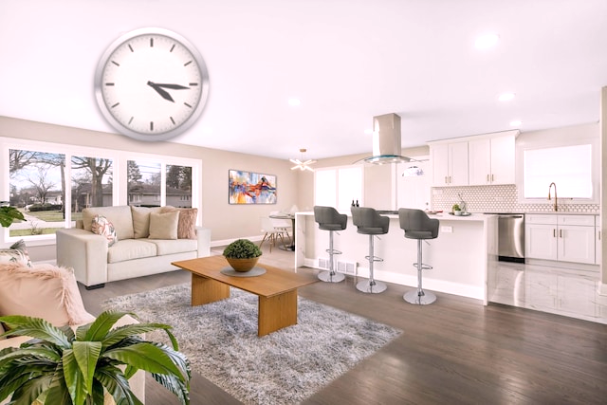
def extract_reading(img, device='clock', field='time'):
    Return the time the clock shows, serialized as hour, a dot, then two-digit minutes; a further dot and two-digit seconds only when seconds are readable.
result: 4.16
